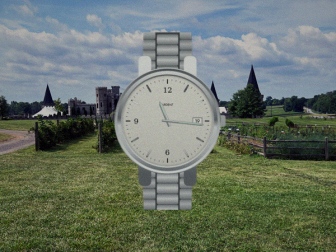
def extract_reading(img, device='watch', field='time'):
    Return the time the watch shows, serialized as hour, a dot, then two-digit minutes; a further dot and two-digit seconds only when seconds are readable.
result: 11.16
